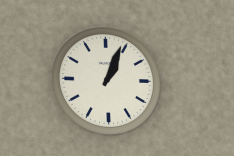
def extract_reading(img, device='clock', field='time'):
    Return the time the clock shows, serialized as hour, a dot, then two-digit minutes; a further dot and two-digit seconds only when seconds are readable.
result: 1.04
